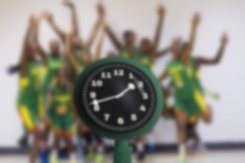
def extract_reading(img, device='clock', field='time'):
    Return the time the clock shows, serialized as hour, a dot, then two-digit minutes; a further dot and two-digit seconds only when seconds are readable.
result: 1.42
